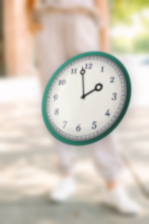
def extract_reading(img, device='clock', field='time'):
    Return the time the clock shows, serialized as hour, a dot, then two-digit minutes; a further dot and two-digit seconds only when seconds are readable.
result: 1.58
